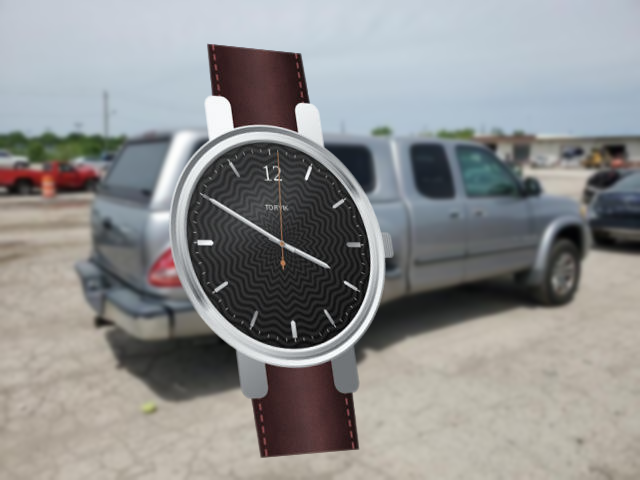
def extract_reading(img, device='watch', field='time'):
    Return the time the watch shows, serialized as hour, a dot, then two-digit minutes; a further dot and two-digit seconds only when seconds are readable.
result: 3.50.01
